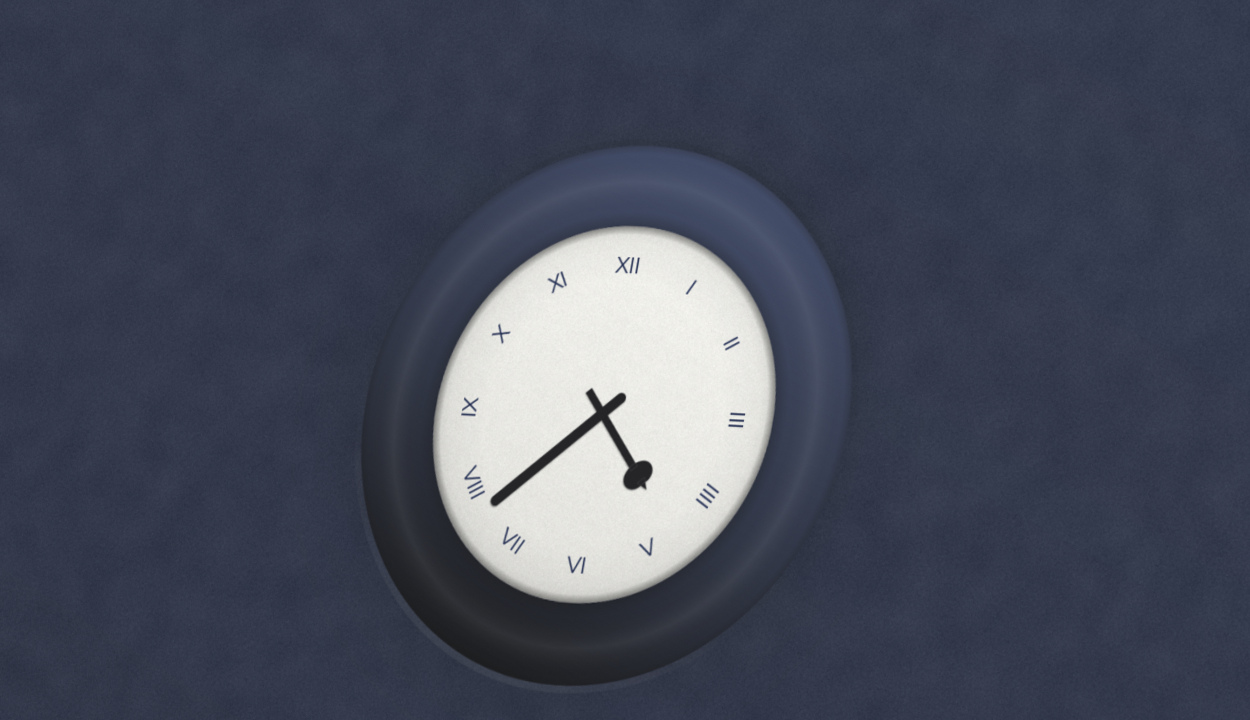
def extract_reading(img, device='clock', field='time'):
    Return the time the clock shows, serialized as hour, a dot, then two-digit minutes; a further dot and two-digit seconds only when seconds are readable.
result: 4.38
